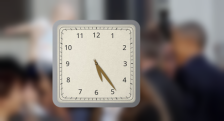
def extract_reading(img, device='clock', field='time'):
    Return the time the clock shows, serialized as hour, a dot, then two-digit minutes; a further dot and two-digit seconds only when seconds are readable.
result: 5.24
